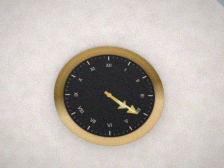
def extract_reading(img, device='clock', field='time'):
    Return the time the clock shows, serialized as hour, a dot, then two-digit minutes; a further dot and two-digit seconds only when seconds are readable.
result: 4.21
